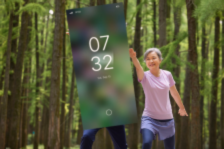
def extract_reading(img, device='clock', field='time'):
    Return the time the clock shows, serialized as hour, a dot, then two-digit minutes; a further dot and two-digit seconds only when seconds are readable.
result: 7.32
